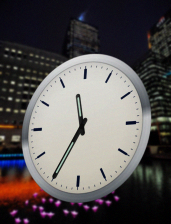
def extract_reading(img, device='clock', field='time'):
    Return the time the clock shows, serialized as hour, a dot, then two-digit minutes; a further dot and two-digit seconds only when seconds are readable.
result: 11.35
